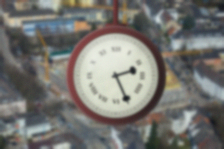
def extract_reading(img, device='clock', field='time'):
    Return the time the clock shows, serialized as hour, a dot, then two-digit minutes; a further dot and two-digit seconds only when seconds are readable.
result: 2.26
